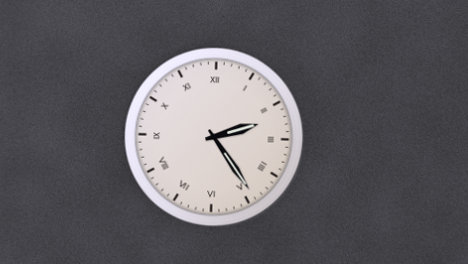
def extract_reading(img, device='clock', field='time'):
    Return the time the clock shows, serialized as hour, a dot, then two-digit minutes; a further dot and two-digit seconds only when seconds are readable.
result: 2.24
